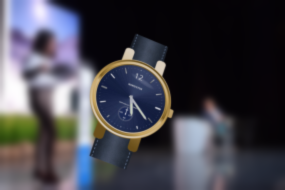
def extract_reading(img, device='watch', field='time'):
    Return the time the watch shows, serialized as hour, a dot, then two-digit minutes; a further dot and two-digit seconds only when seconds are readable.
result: 5.21
